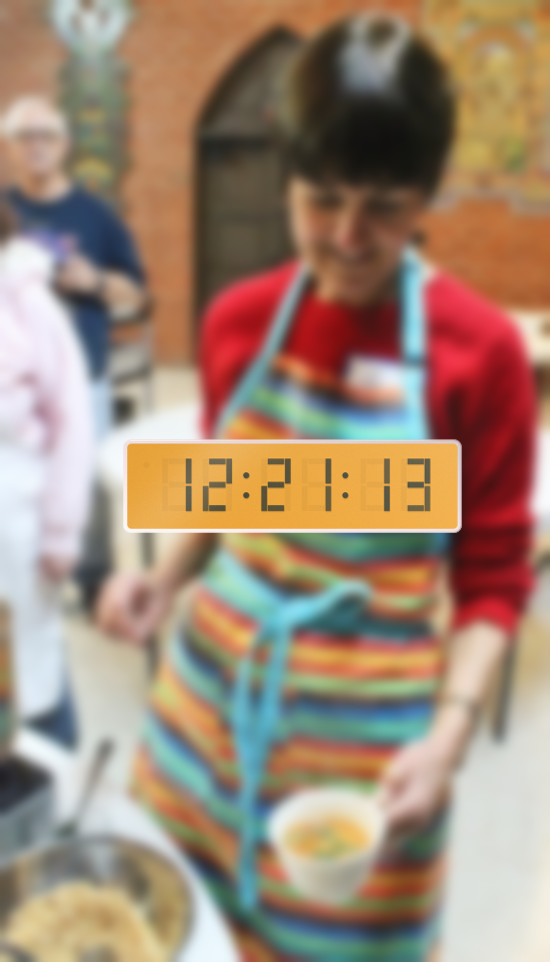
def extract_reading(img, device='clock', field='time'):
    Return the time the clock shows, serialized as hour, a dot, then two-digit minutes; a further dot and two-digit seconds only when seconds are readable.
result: 12.21.13
